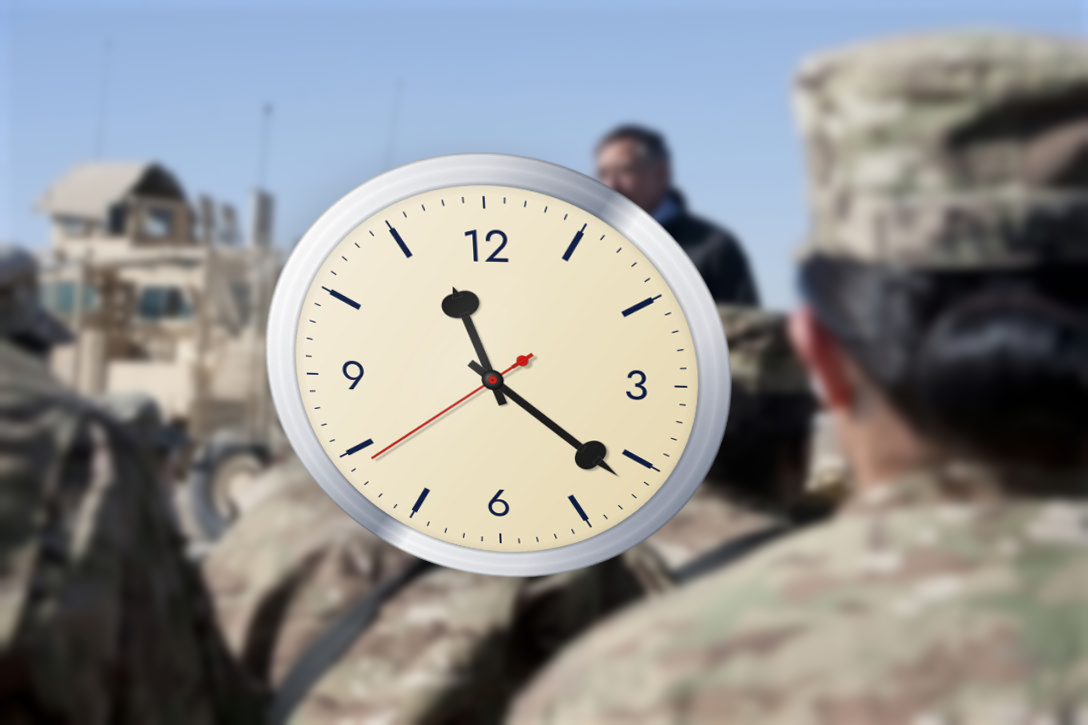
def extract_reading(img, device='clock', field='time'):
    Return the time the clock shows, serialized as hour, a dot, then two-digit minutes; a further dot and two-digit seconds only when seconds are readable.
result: 11.21.39
